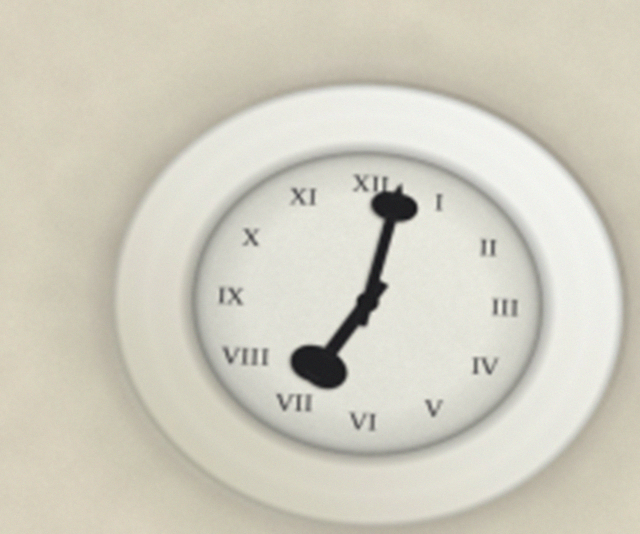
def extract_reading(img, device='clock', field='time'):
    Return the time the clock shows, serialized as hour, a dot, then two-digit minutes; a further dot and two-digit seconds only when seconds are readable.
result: 7.02
